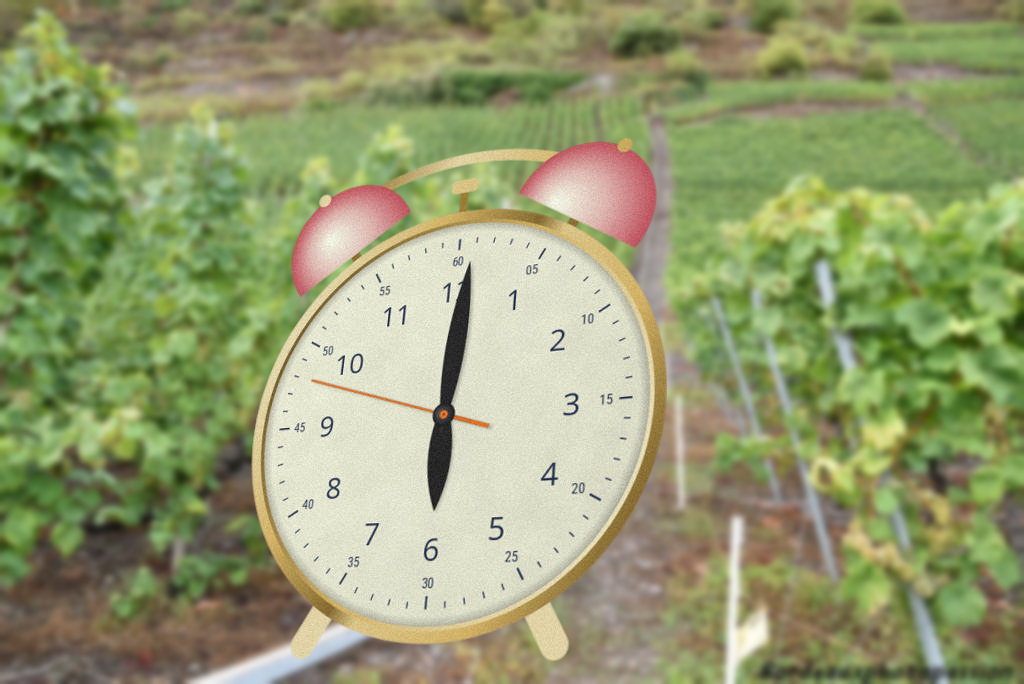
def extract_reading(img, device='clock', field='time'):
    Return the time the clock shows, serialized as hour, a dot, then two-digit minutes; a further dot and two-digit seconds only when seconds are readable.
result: 6.00.48
